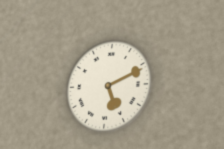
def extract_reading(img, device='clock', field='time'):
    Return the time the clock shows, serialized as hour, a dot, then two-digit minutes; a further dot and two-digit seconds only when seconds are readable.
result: 5.11
